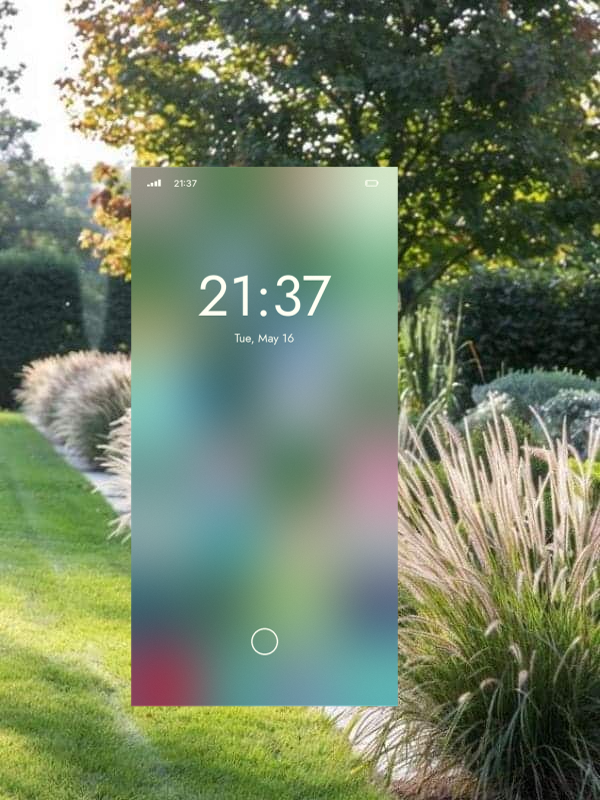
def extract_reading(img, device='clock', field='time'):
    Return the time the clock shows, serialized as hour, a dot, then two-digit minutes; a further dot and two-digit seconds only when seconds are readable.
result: 21.37
